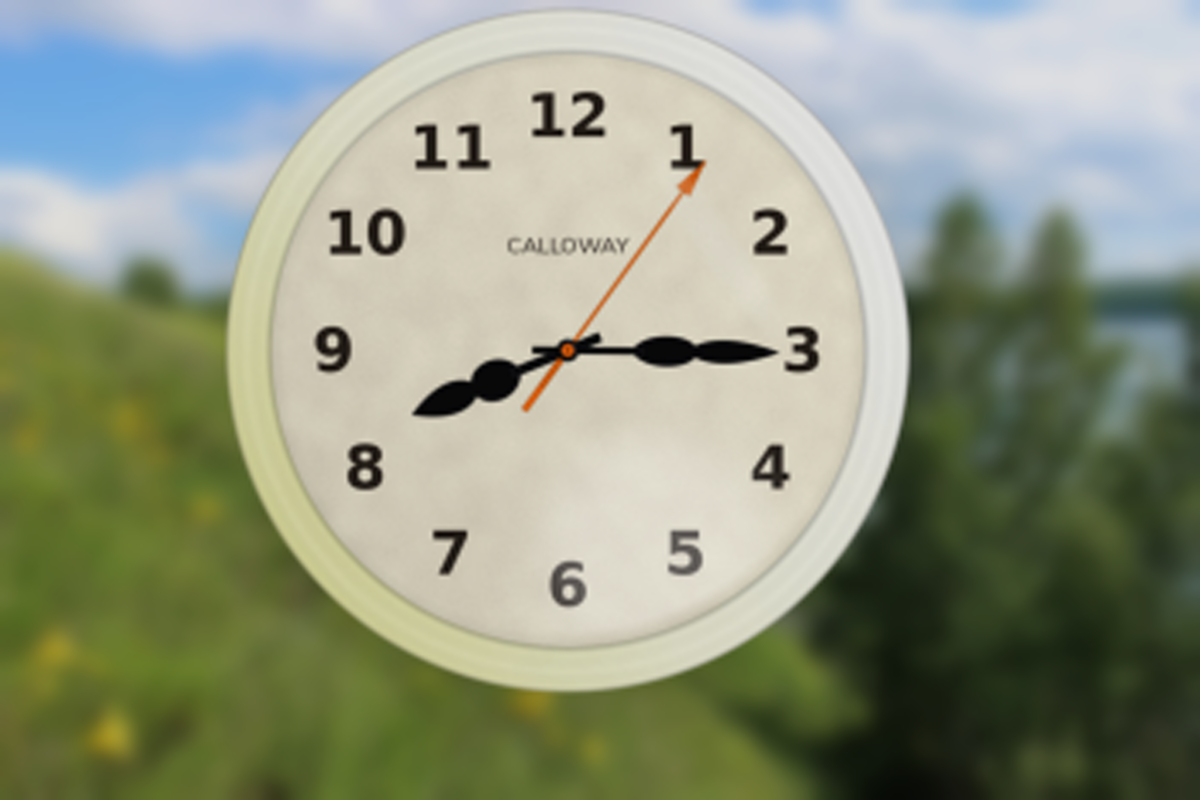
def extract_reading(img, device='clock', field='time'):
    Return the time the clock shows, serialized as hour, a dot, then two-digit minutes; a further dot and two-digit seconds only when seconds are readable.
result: 8.15.06
